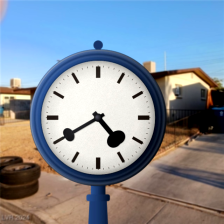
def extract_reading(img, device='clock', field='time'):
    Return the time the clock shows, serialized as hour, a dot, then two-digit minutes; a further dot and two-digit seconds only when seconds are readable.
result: 4.40
